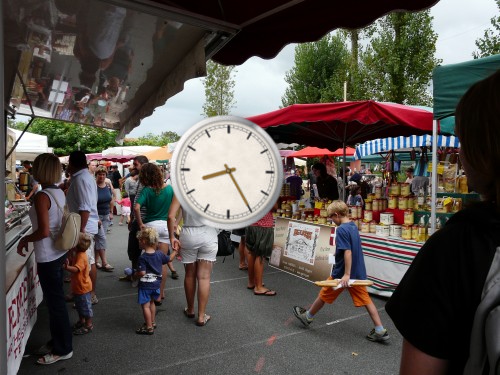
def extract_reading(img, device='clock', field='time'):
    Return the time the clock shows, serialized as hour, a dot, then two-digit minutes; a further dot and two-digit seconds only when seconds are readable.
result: 8.25
